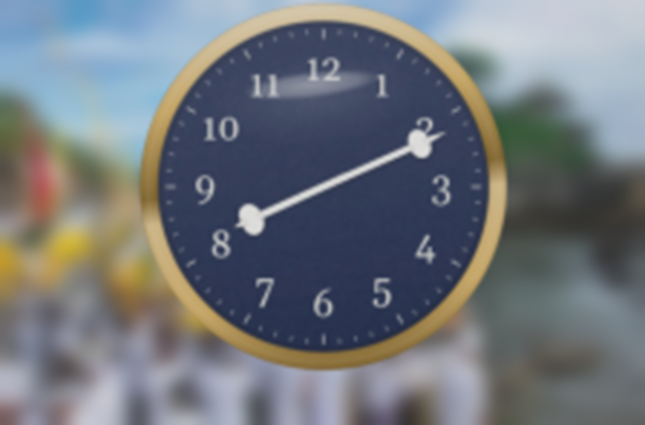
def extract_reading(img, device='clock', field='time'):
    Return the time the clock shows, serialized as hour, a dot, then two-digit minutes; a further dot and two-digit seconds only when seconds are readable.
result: 8.11
